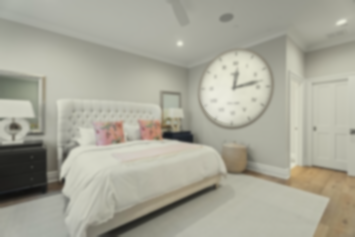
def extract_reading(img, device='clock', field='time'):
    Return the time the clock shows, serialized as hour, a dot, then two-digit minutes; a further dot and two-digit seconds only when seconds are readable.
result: 12.13
